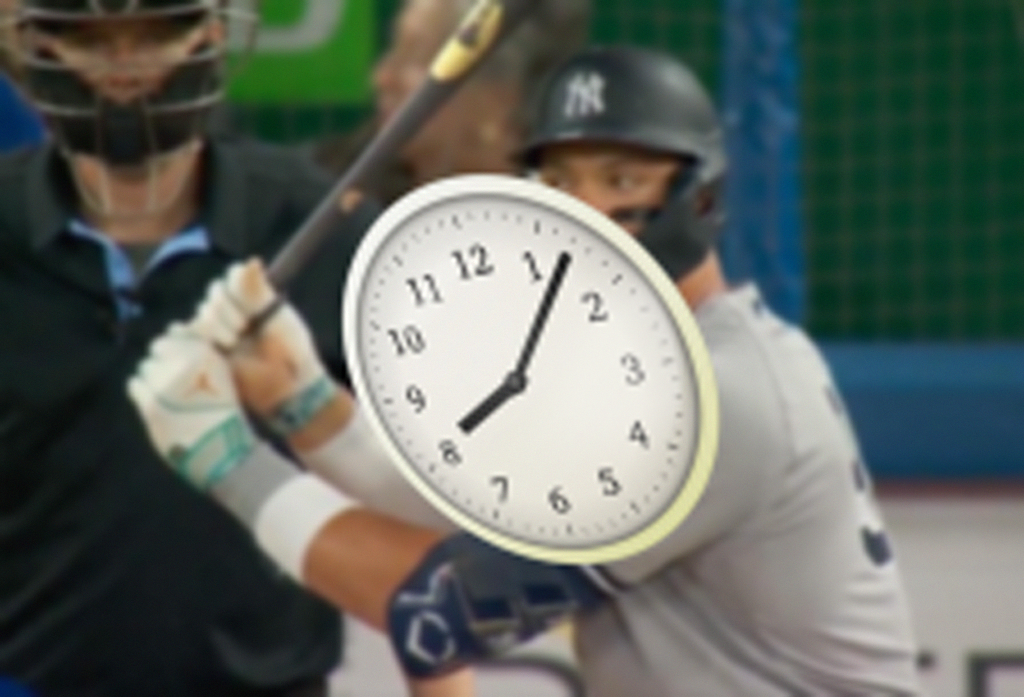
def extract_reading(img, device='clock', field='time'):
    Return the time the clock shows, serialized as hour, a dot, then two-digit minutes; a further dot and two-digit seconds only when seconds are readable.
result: 8.07
